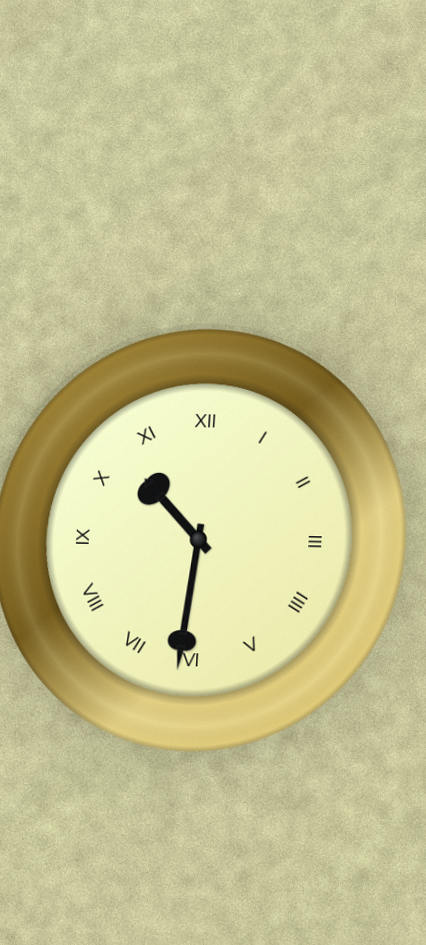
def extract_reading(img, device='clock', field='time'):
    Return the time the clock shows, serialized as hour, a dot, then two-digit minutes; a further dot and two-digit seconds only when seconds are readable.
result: 10.31
